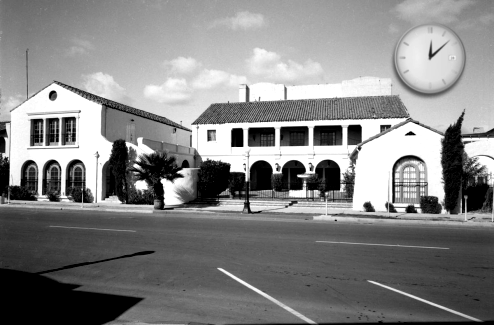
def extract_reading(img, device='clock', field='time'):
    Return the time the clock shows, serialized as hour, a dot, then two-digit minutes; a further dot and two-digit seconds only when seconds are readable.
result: 12.08
